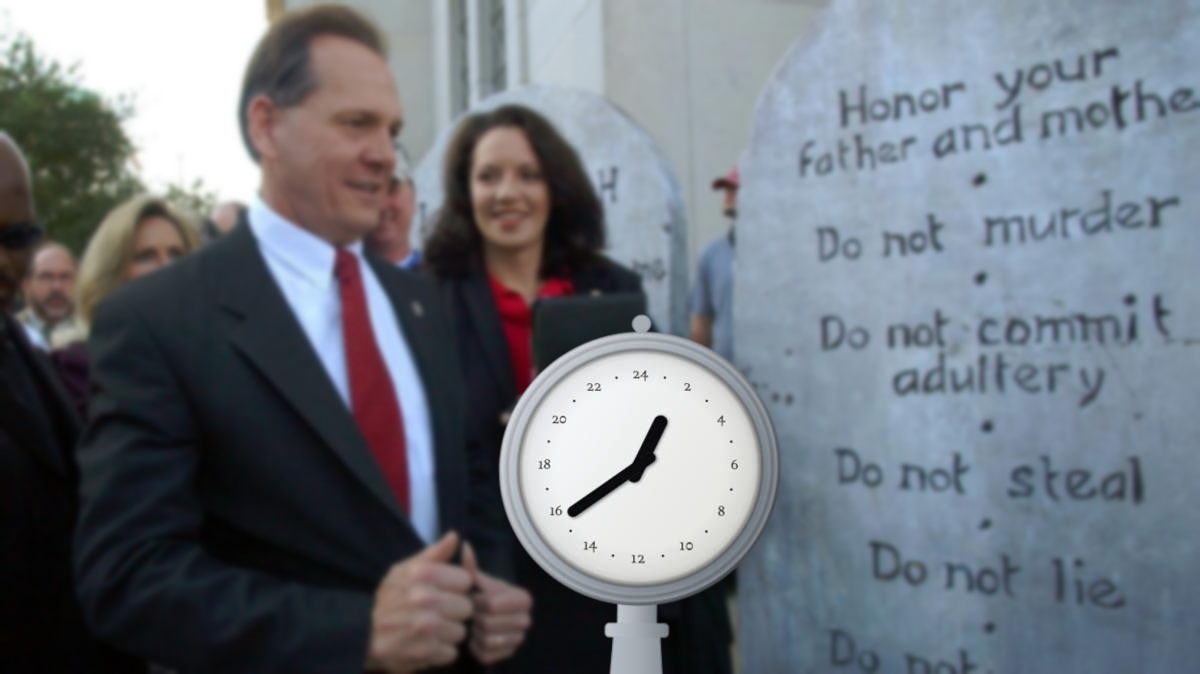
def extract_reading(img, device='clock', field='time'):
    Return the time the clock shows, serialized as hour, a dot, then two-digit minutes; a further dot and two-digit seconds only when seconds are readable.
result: 1.39
